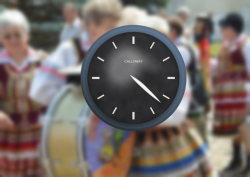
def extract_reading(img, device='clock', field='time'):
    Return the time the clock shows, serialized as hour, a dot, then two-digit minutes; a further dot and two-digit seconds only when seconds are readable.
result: 4.22
